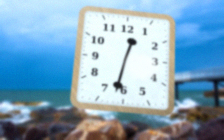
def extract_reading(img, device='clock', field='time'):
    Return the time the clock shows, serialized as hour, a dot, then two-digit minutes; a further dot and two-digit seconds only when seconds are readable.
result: 12.32
